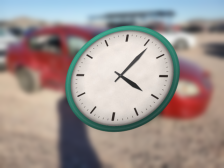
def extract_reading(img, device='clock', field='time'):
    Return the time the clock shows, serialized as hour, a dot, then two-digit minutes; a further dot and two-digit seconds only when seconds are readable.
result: 4.06
